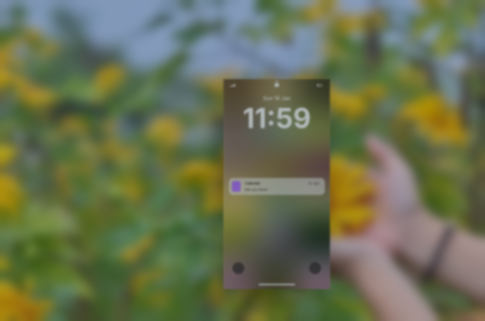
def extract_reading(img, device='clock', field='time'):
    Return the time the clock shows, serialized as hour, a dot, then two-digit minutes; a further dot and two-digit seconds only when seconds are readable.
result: 11.59
